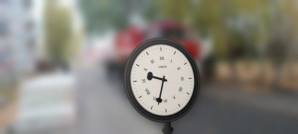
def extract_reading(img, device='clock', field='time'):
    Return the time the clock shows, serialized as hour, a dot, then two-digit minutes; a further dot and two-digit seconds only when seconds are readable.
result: 9.33
